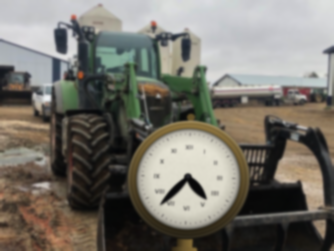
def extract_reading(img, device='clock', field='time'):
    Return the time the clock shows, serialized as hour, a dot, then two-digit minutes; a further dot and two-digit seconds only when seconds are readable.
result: 4.37
